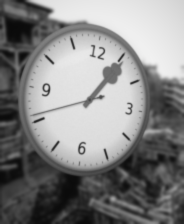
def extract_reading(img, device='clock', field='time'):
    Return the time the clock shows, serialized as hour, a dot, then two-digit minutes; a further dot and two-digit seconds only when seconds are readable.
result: 1.05.41
